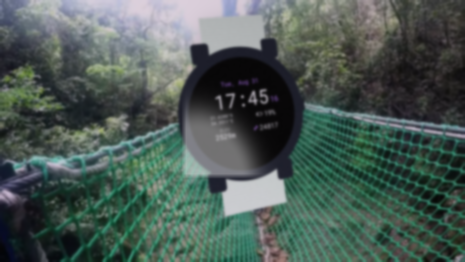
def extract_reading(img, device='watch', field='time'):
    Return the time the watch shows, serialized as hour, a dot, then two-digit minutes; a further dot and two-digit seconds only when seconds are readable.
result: 17.45
